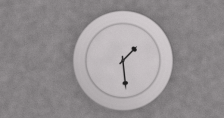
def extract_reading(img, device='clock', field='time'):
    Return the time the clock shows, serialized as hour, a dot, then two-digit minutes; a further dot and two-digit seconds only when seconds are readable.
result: 1.29
